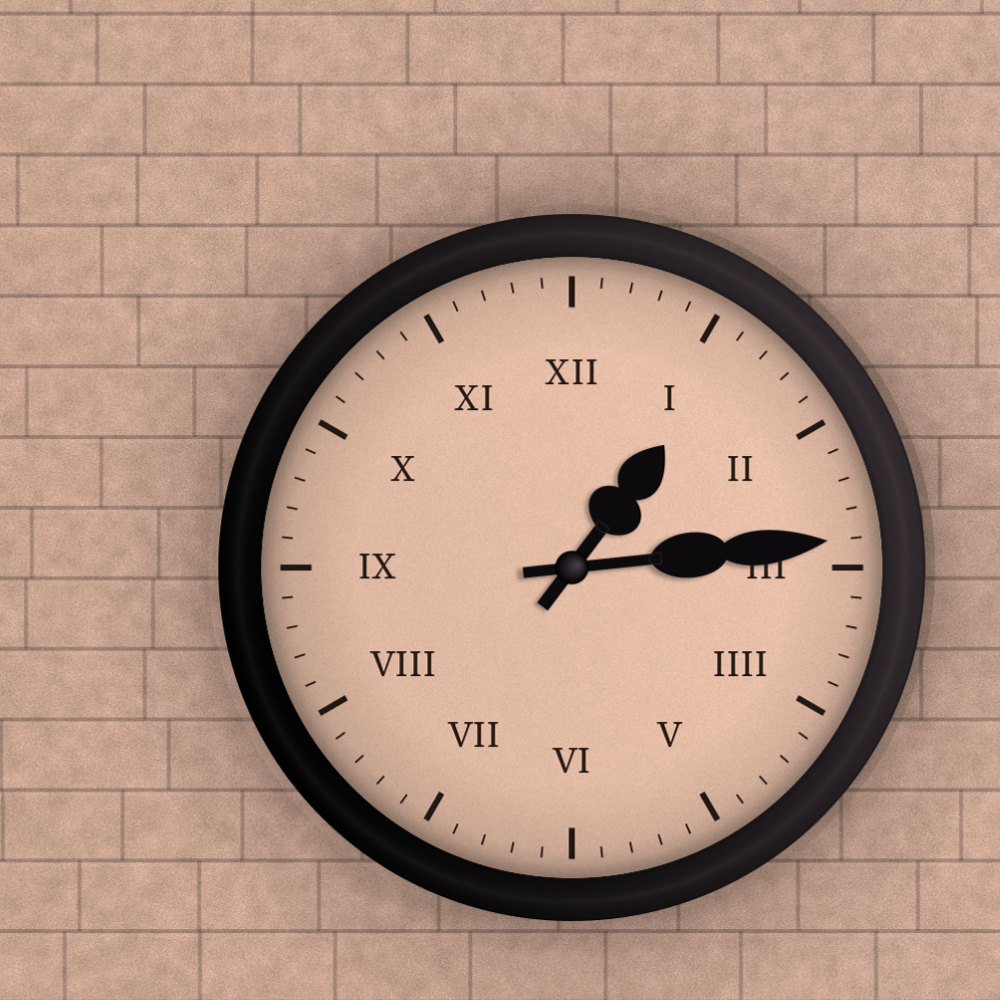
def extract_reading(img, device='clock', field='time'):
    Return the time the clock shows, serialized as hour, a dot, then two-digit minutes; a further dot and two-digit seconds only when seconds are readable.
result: 1.14
